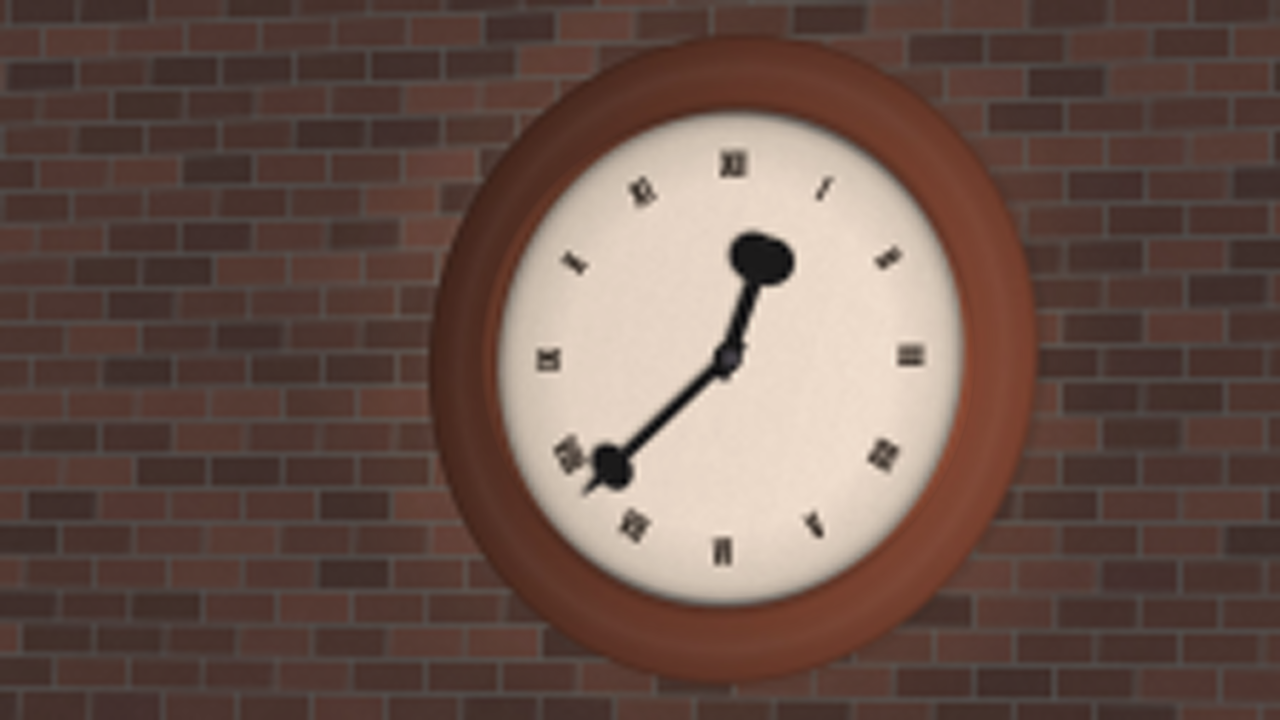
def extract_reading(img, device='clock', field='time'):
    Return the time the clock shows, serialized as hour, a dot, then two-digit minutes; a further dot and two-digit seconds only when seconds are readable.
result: 12.38
